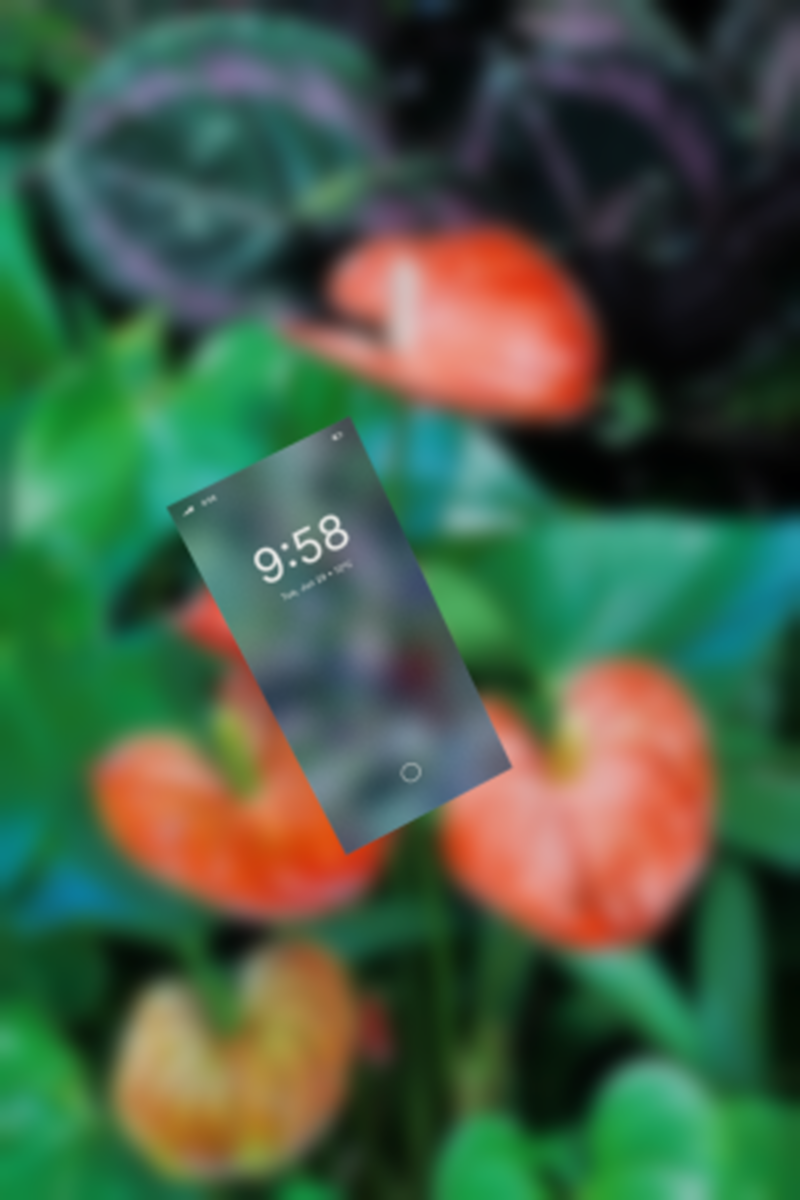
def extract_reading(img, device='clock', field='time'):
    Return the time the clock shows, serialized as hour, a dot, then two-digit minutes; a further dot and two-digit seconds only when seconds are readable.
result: 9.58
